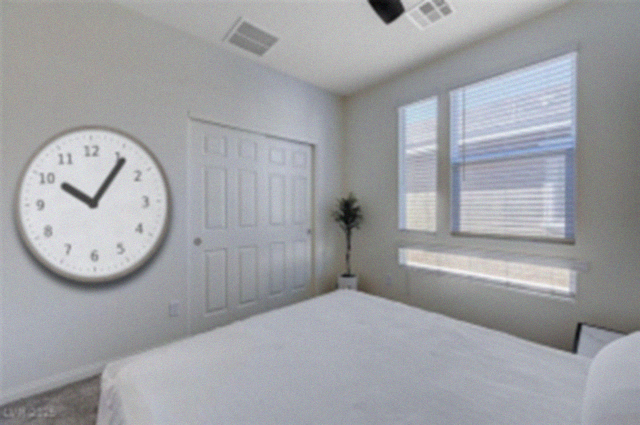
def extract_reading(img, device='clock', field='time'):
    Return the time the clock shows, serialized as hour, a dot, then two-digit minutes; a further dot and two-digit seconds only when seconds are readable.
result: 10.06
